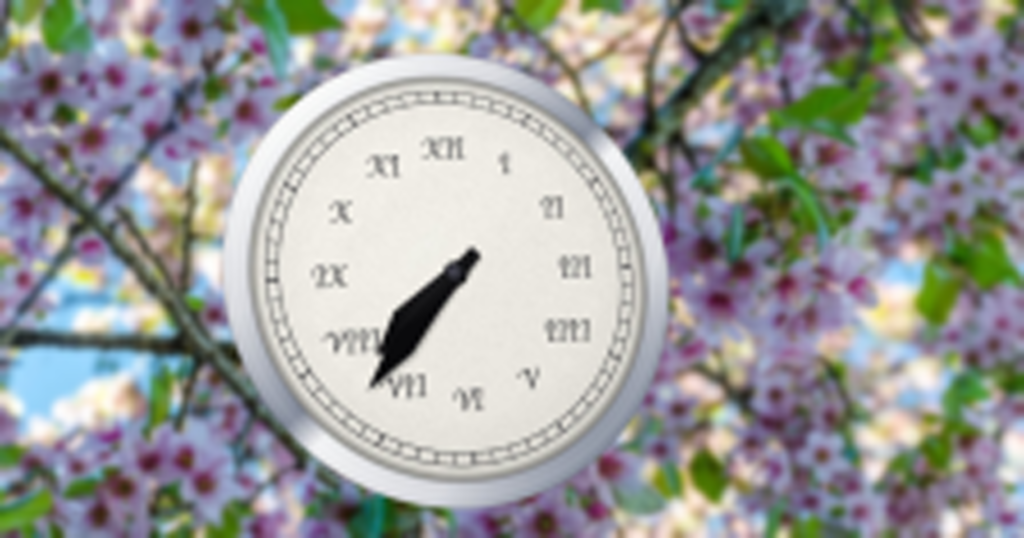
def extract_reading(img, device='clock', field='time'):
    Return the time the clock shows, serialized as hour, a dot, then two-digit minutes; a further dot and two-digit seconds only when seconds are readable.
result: 7.37
